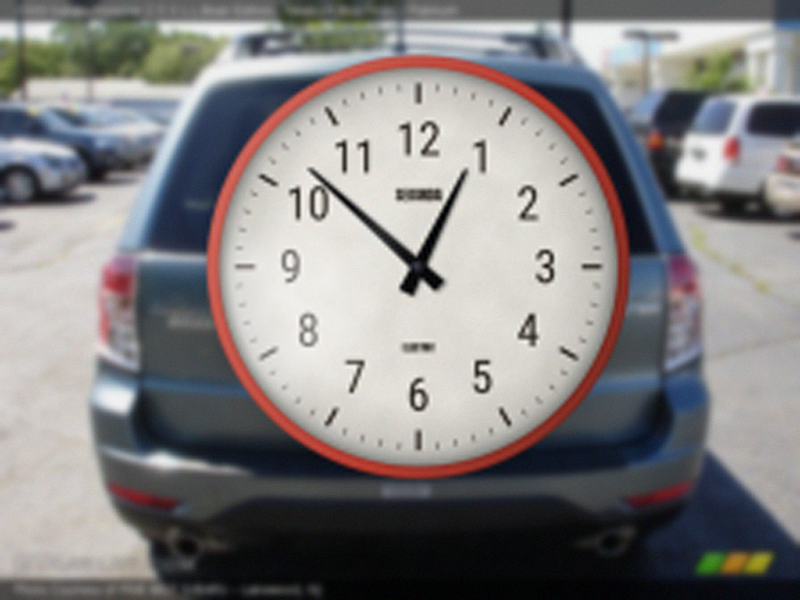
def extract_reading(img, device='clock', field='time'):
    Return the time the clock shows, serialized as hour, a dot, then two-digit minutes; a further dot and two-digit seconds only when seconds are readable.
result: 12.52
